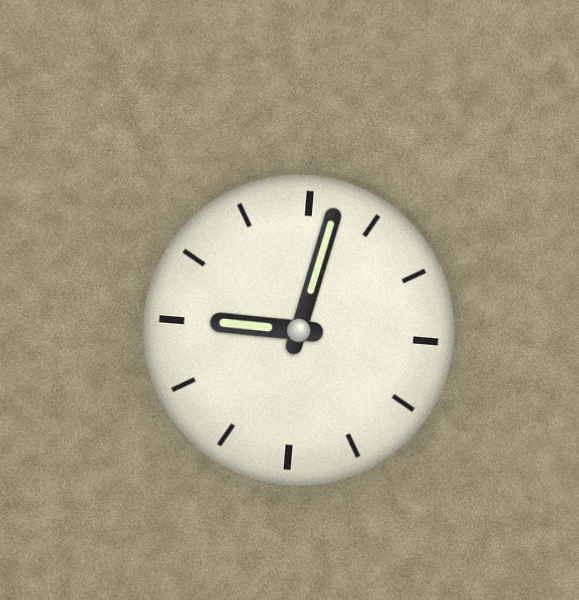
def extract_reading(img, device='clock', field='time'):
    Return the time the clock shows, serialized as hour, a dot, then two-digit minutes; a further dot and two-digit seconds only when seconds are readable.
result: 9.02
